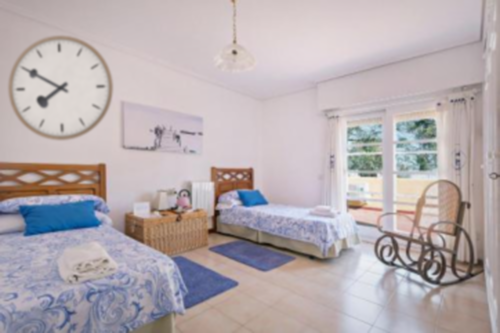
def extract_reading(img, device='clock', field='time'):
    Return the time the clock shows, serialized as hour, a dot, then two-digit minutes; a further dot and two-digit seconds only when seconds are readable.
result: 7.50
